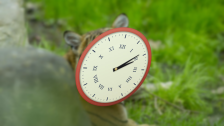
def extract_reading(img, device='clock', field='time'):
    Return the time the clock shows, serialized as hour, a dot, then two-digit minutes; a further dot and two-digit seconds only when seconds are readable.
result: 2.09
